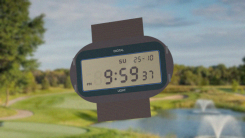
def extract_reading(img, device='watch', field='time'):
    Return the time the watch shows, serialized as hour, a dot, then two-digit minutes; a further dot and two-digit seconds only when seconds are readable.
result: 9.59.37
